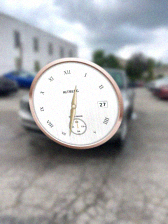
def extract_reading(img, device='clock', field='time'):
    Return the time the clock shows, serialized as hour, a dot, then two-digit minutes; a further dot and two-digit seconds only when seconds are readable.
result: 12.33
